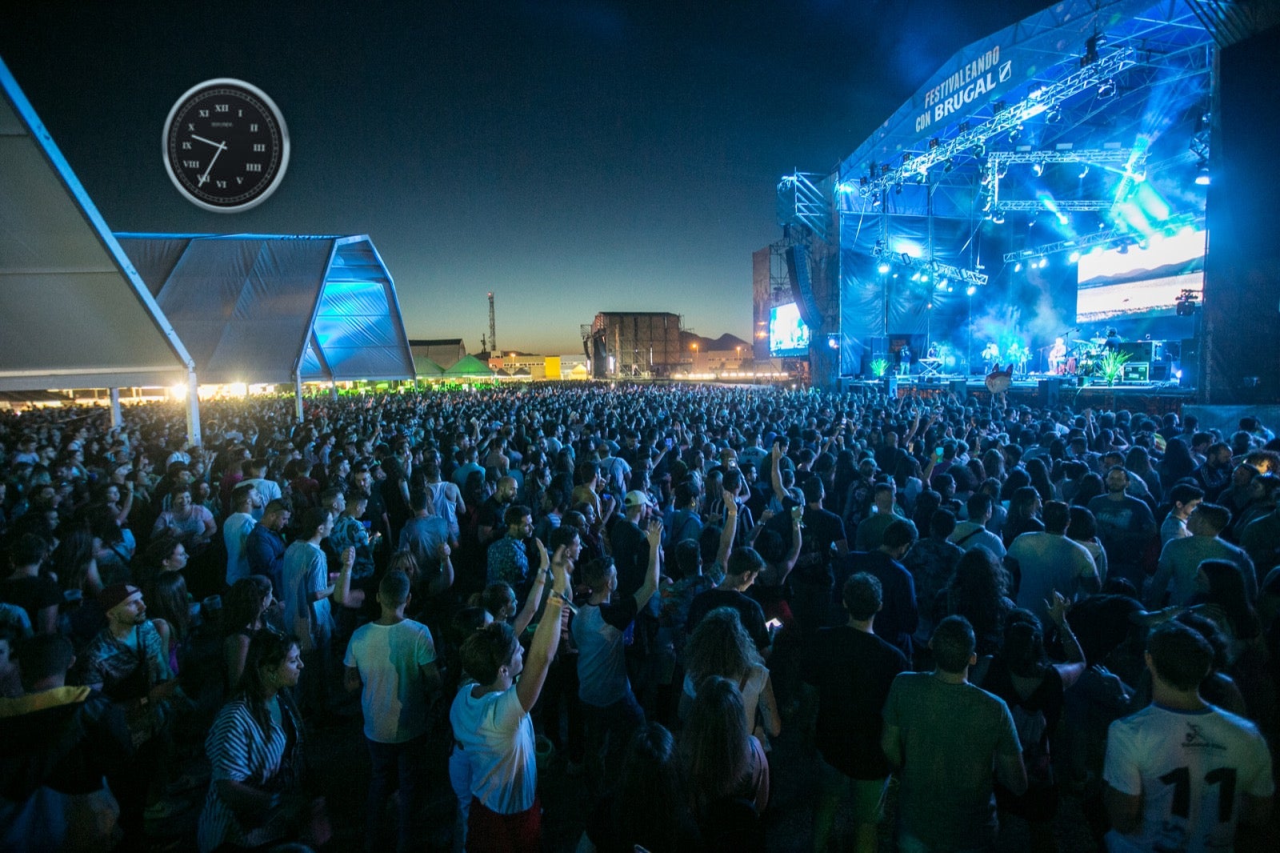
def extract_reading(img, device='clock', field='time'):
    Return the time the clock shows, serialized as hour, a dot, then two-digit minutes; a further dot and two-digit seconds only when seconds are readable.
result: 9.35
